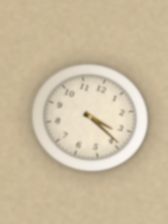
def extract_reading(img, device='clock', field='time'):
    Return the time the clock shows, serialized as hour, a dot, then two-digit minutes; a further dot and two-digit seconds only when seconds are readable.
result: 3.19
